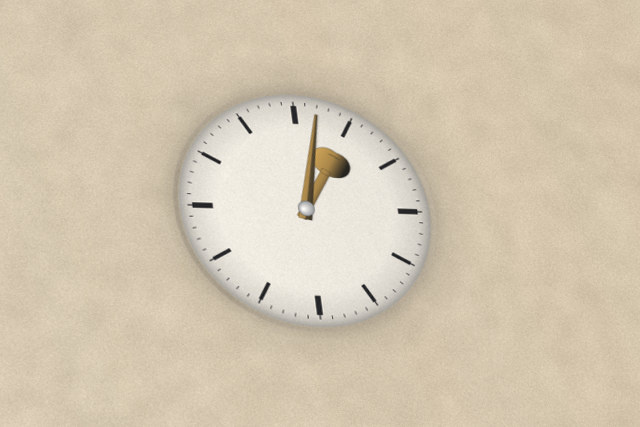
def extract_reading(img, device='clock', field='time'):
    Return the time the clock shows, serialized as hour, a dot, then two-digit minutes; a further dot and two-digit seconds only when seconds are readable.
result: 1.02
